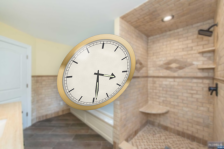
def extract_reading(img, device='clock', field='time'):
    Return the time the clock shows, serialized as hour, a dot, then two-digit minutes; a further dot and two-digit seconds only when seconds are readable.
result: 3.29
